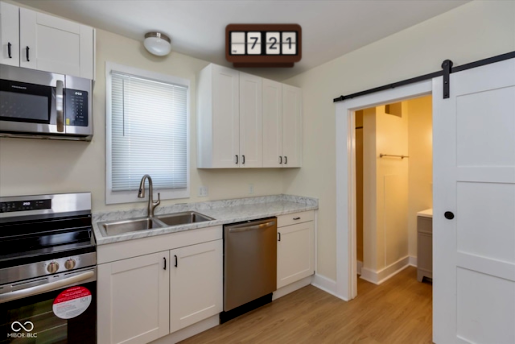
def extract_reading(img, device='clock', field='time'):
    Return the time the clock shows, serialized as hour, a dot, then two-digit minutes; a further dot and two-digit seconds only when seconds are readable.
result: 7.21
